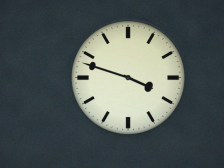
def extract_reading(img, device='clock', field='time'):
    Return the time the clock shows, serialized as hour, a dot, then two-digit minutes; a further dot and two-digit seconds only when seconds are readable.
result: 3.48
